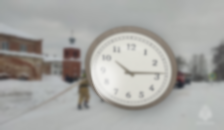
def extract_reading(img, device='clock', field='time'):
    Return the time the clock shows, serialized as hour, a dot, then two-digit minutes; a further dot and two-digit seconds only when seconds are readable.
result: 10.14
